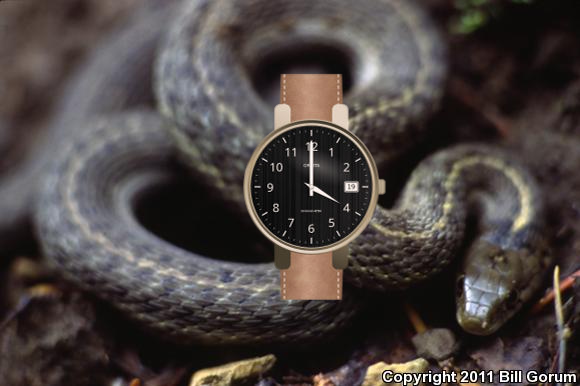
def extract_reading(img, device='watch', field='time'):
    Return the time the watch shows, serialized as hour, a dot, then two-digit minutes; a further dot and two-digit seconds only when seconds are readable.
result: 4.00
